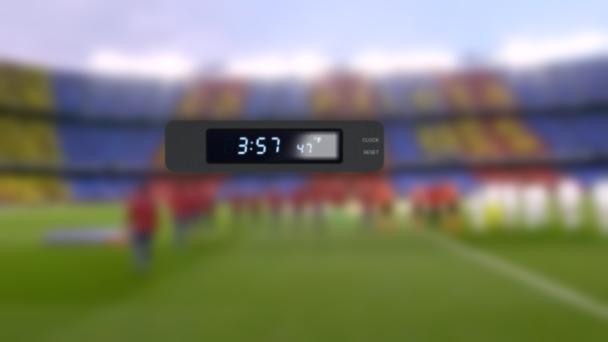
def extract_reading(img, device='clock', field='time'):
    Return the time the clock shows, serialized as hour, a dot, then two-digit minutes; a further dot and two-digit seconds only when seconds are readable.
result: 3.57
